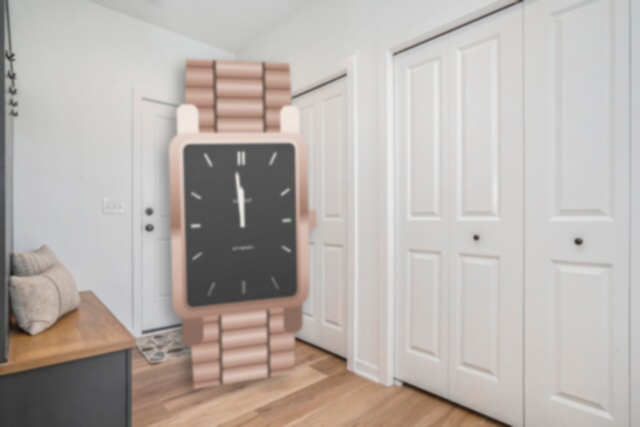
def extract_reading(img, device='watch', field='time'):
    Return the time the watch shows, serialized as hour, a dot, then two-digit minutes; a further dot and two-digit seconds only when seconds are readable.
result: 11.59
